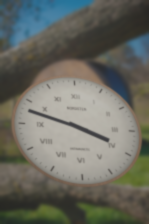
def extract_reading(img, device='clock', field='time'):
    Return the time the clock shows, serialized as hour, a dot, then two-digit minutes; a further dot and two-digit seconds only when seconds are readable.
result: 3.48
